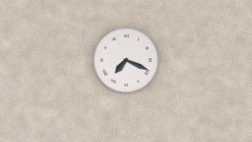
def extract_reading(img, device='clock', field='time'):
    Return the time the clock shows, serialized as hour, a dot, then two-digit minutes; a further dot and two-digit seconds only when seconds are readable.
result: 7.19
